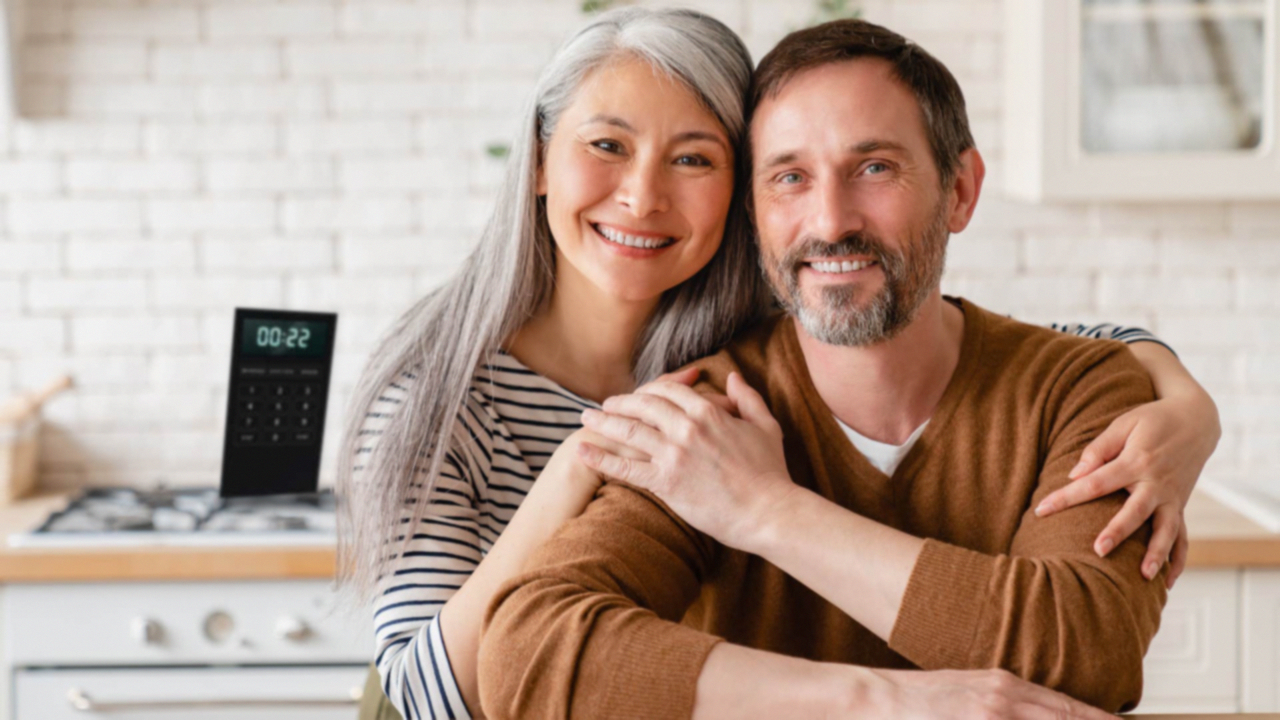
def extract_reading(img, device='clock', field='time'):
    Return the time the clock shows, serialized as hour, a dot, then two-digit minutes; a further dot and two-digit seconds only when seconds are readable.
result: 0.22
